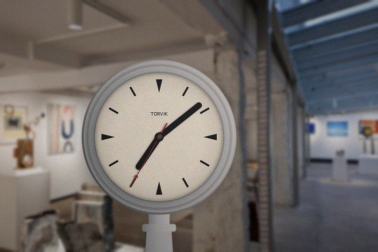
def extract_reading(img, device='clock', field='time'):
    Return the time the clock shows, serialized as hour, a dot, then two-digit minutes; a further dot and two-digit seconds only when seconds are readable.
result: 7.08.35
